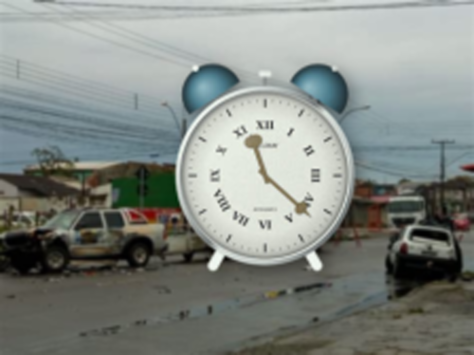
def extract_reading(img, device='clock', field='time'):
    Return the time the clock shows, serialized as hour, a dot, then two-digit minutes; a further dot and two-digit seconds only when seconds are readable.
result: 11.22
